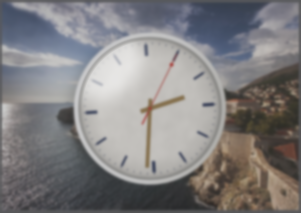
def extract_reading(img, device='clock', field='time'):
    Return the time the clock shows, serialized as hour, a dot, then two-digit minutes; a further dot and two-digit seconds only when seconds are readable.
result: 2.31.05
